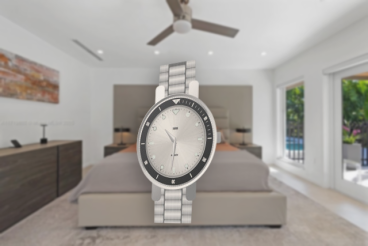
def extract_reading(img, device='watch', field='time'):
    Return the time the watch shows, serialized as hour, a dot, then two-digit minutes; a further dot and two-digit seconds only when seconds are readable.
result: 10.31
